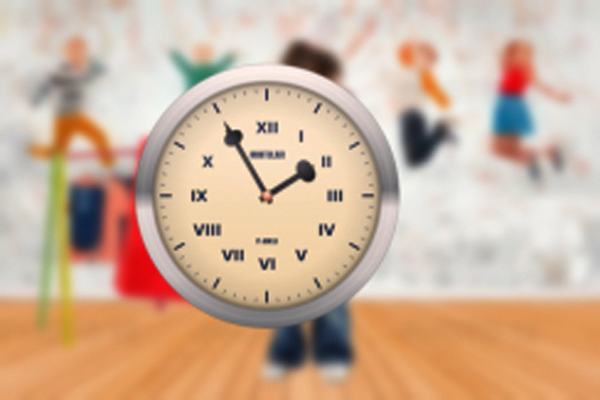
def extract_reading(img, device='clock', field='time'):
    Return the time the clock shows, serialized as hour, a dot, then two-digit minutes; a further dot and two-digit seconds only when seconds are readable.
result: 1.55
